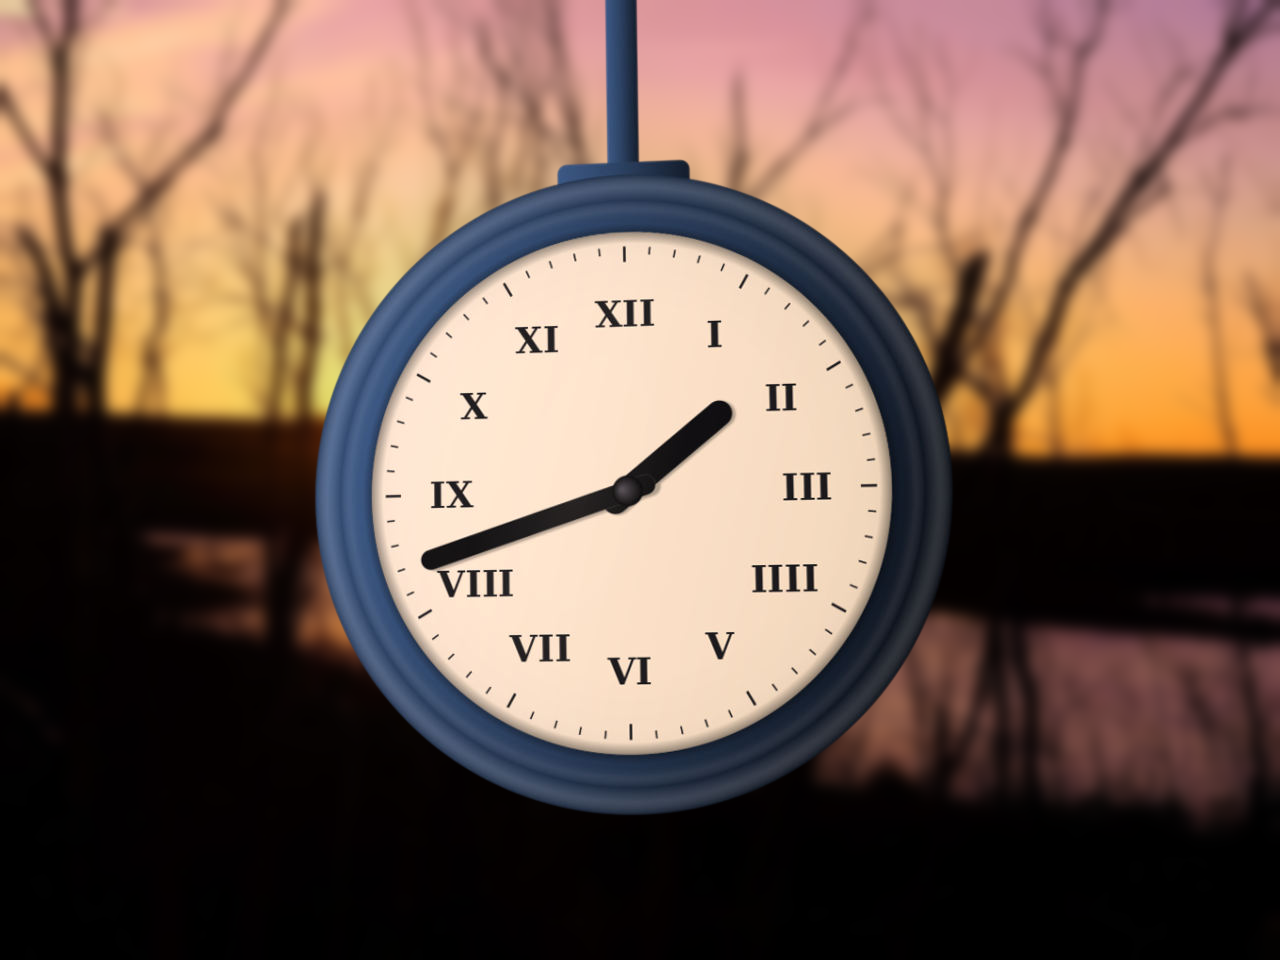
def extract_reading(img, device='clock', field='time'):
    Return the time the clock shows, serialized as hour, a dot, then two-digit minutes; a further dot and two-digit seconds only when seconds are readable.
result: 1.42
